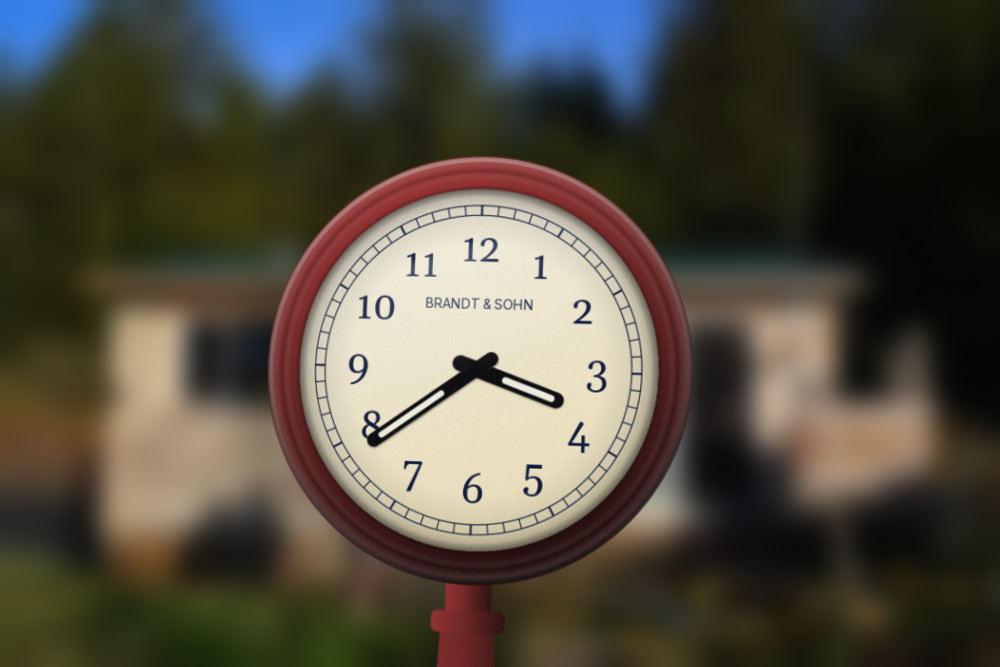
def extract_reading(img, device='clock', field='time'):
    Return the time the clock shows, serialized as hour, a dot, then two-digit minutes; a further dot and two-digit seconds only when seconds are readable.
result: 3.39
